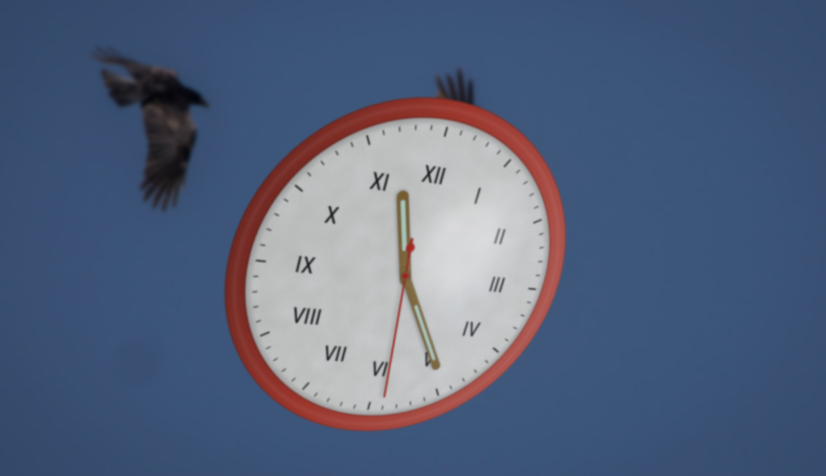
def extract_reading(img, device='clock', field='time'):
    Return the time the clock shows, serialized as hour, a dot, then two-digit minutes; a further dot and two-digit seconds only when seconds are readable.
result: 11.24.29
